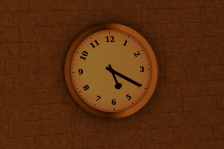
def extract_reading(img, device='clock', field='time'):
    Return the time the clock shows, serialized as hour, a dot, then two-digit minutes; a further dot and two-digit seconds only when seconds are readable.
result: 5.20
